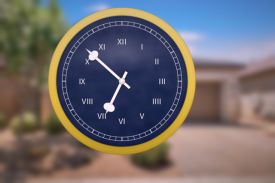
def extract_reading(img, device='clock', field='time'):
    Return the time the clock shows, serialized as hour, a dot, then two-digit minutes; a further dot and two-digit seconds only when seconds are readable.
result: 6.52
